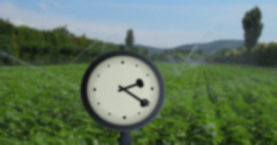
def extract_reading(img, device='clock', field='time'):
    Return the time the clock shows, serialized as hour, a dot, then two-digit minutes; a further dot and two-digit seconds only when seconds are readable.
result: 2.21
